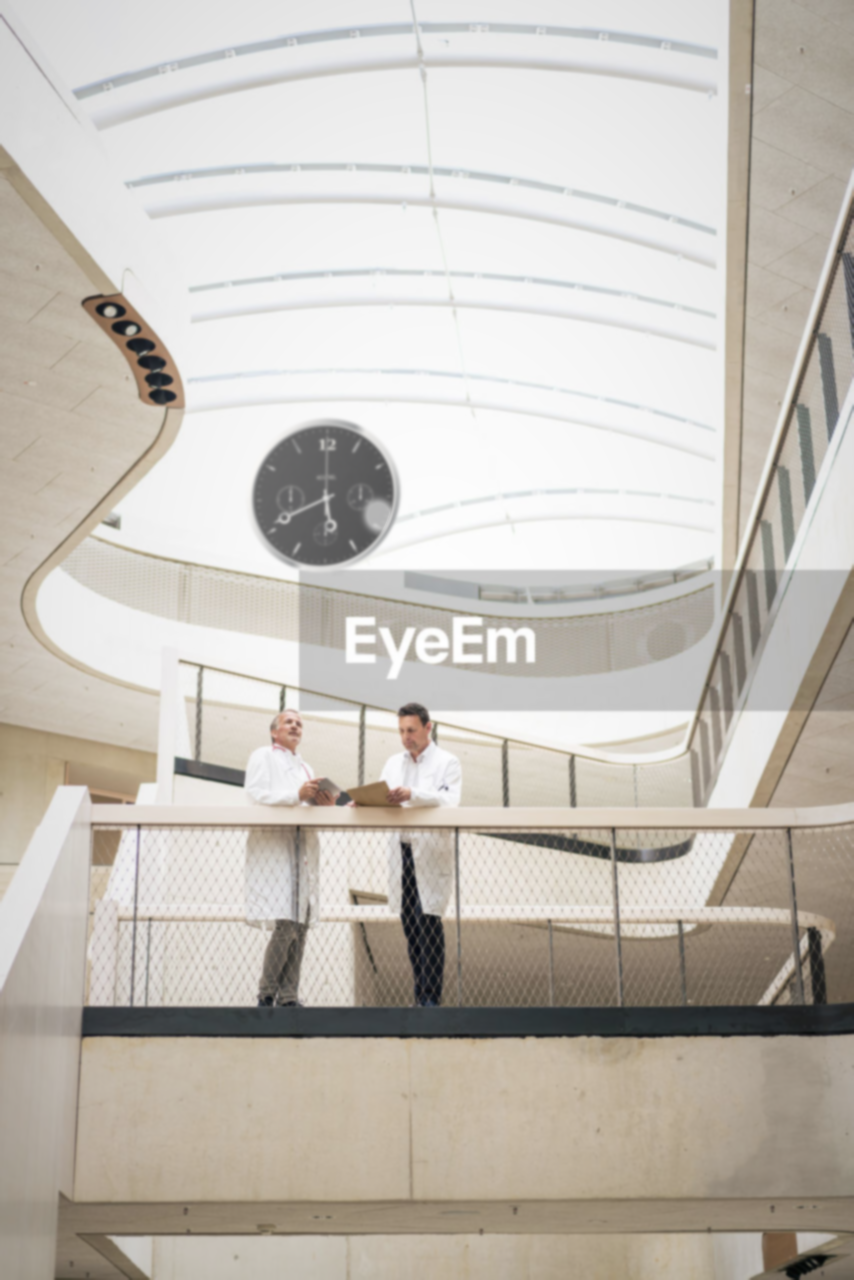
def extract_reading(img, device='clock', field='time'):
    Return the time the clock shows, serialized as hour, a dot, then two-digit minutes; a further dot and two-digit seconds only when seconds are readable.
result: 5.41
